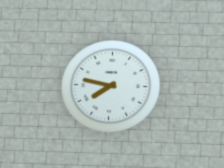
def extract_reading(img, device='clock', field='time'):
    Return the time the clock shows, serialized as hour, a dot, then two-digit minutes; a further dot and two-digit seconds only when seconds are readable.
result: 7.47
